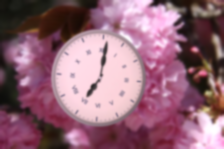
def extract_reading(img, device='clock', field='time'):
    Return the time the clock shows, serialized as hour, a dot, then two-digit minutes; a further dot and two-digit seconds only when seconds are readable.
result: 7.01
